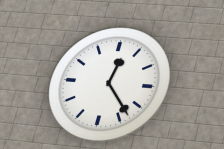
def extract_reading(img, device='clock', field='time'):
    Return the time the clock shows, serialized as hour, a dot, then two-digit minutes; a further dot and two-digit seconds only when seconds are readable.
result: 12.23
